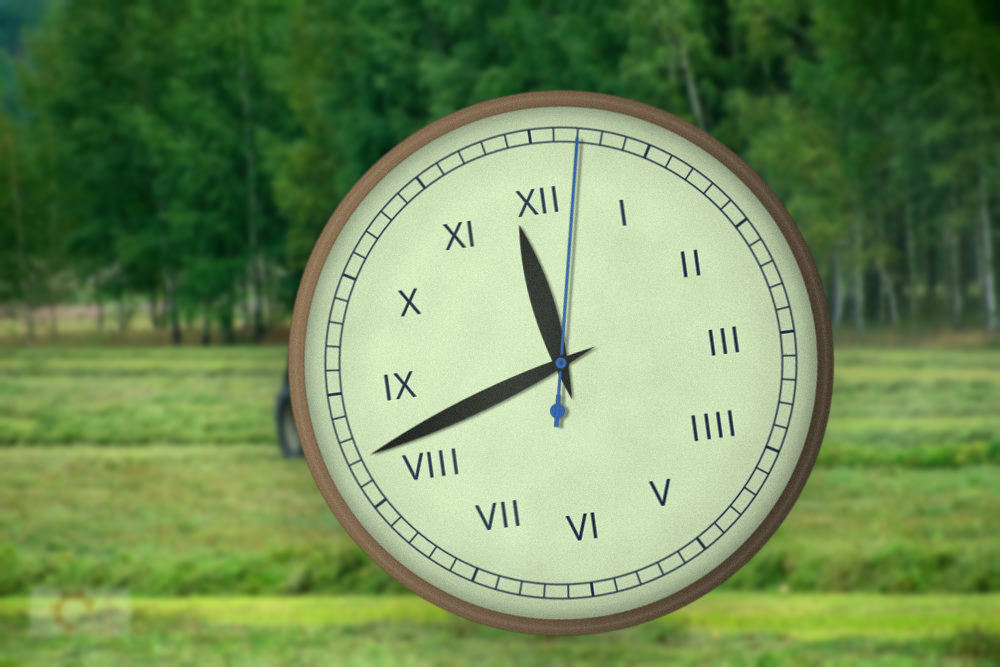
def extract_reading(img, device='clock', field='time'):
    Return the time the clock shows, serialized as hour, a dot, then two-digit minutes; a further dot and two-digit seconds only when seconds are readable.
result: 11.42.02
